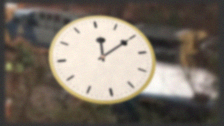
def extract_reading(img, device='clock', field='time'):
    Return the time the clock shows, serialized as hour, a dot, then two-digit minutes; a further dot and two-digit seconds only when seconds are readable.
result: 12.10
